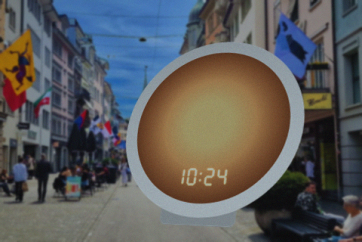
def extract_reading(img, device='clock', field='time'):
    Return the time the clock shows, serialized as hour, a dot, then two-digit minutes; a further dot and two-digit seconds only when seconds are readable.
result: 10.24
